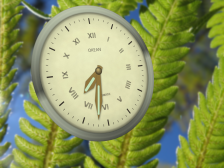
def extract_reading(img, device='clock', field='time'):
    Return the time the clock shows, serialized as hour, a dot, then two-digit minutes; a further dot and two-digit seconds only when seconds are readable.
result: 7.32
